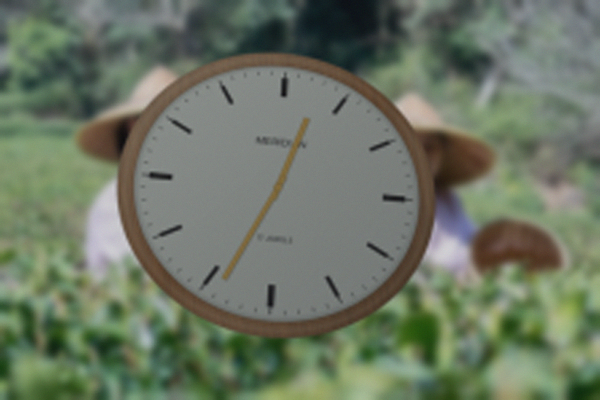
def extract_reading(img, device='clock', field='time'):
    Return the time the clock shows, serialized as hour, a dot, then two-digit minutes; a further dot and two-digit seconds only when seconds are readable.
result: 12.34
